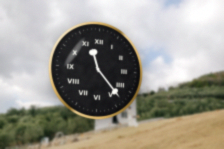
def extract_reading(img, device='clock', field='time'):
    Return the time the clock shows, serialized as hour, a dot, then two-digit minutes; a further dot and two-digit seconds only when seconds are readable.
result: 11.23
